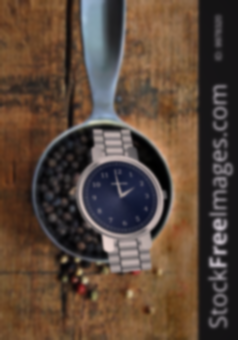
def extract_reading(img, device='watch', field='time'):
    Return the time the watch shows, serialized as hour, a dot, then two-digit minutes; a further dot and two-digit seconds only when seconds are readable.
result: 1.59
